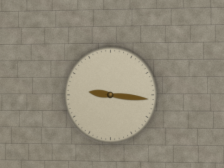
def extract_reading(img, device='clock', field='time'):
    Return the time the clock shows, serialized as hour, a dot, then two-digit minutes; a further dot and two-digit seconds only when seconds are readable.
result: 9.16
